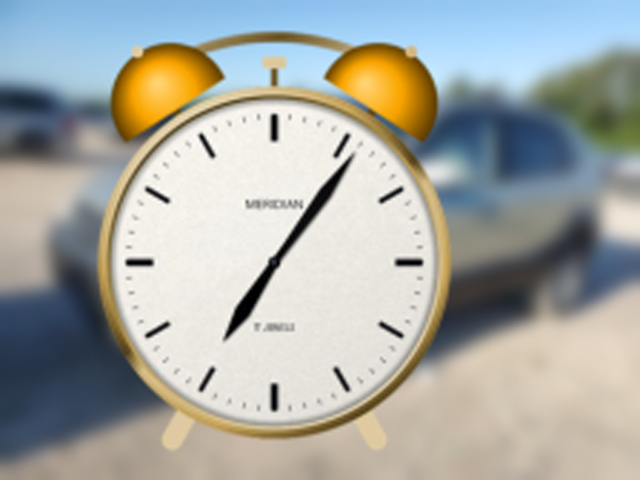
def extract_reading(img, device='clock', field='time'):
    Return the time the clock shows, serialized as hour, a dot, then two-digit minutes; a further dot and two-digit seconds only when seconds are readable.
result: 7.06
